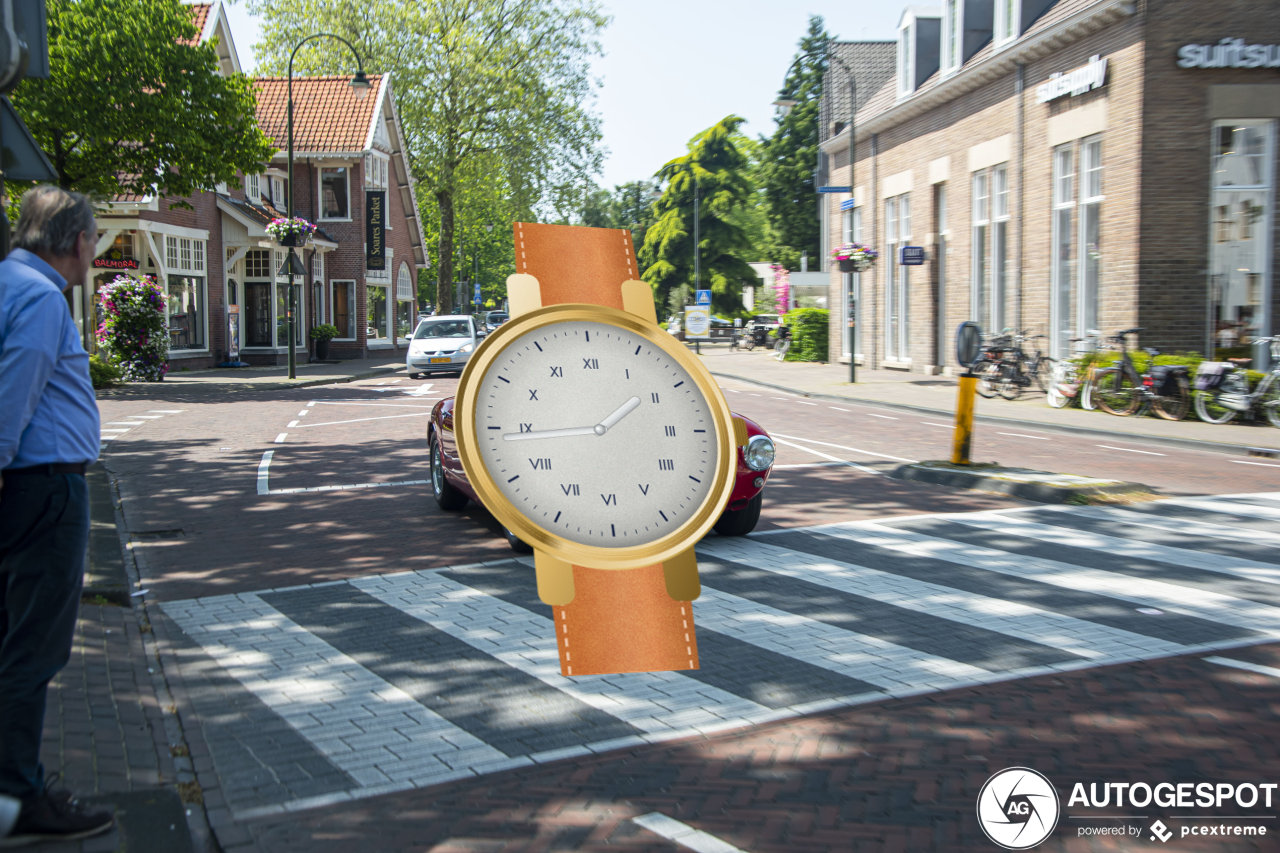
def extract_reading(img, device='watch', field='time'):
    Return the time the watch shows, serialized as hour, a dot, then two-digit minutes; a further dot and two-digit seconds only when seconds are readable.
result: 1.44
